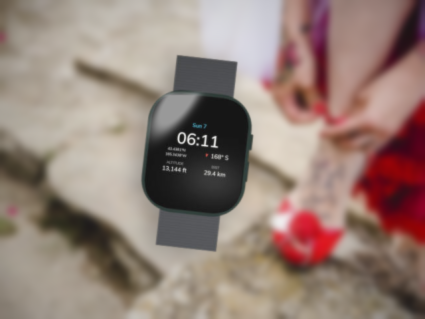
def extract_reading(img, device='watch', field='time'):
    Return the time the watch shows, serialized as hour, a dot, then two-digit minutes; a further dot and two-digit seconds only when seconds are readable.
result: 6.11
